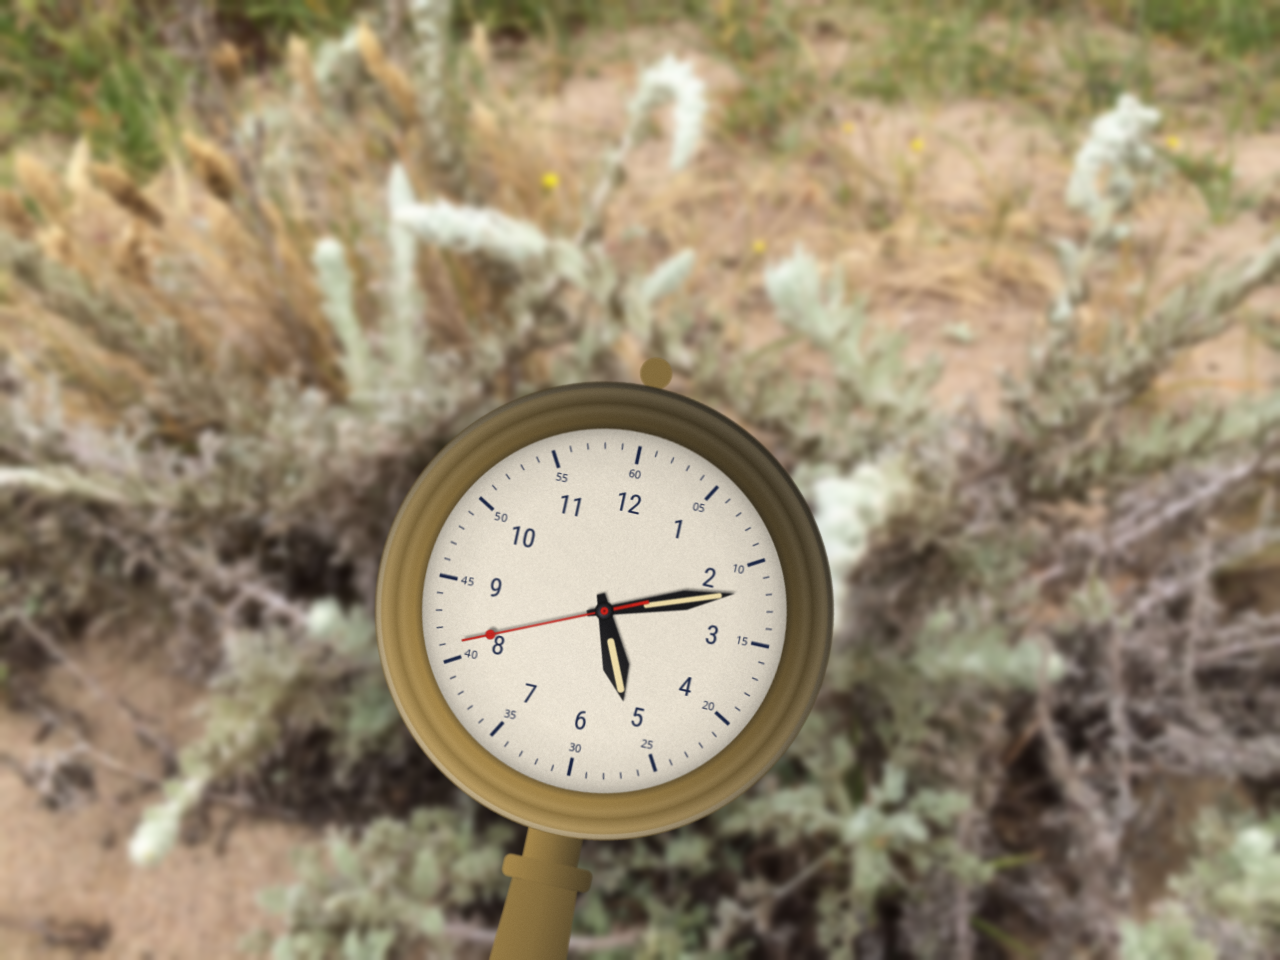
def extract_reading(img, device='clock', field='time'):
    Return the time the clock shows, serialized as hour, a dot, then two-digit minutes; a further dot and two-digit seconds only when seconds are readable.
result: 5.11.41
